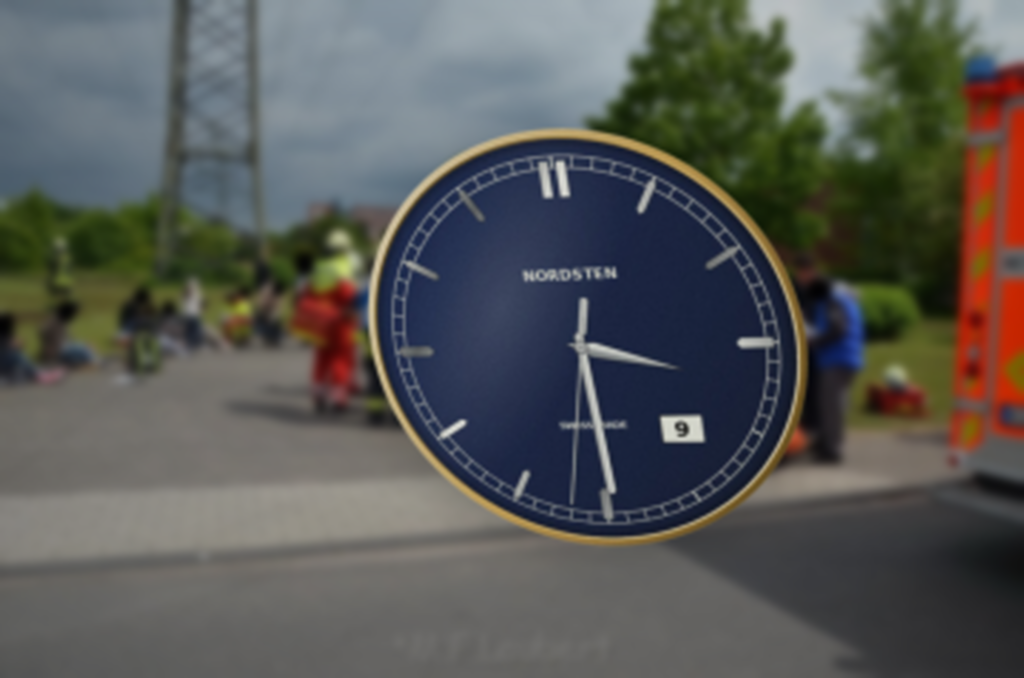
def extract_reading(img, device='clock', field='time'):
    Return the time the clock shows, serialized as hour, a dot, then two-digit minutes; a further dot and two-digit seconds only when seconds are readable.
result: 3.29.32
